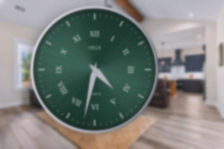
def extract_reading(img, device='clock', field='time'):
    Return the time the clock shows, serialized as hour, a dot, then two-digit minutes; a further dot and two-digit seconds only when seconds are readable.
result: 4.32
